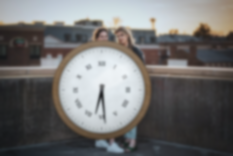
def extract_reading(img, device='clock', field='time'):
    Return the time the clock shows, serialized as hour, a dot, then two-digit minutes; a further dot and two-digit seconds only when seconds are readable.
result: 6.29
